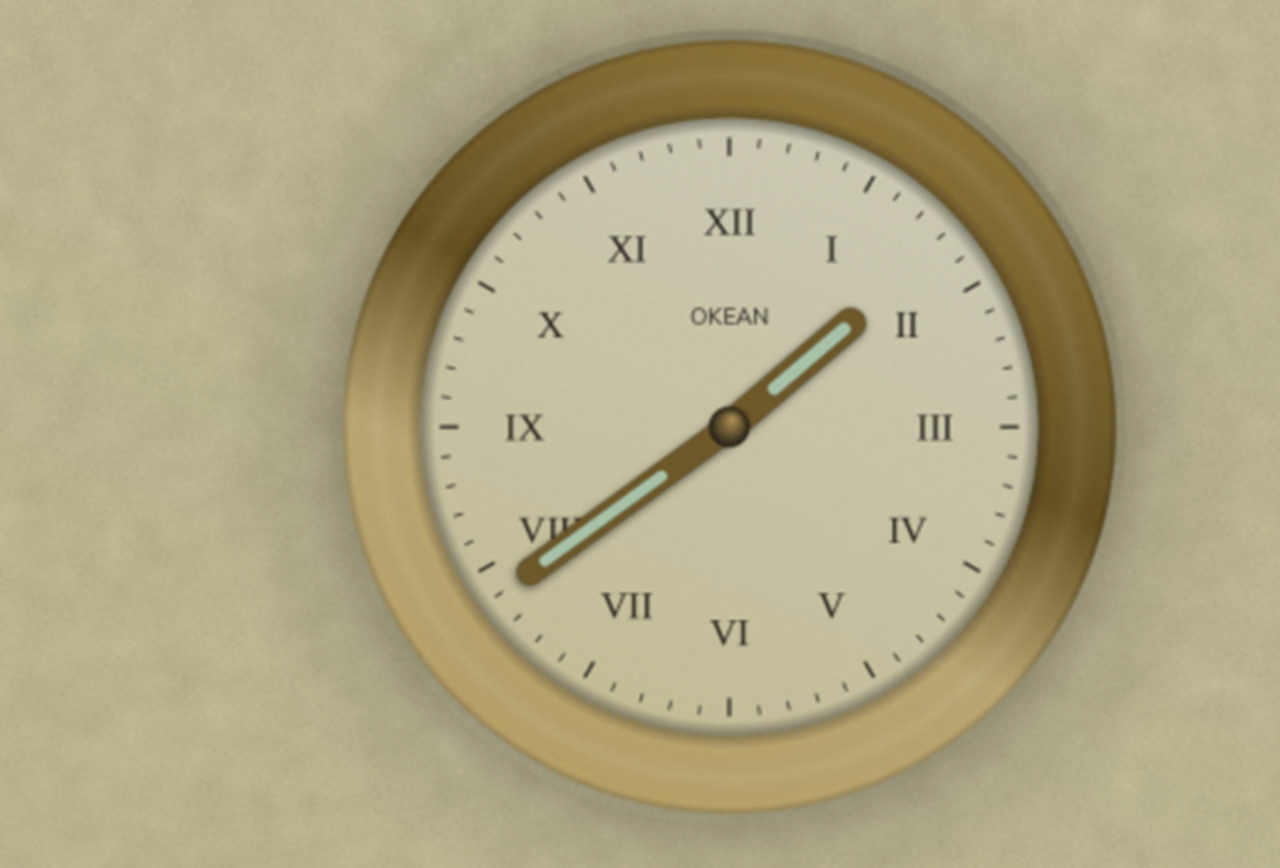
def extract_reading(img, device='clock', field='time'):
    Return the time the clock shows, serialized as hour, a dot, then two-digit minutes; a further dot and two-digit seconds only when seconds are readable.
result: 1.39
